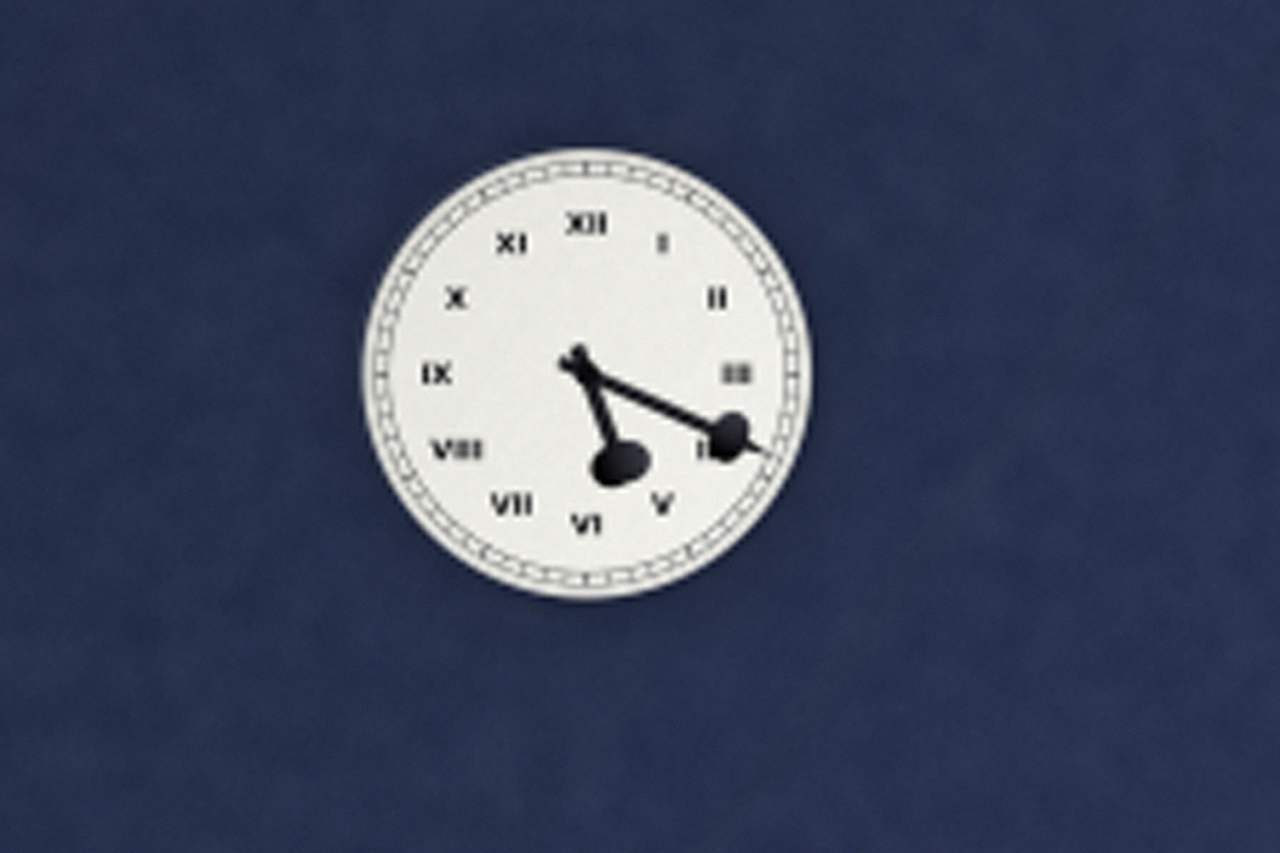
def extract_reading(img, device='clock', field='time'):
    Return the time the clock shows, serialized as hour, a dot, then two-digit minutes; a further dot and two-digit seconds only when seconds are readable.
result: 5.19
